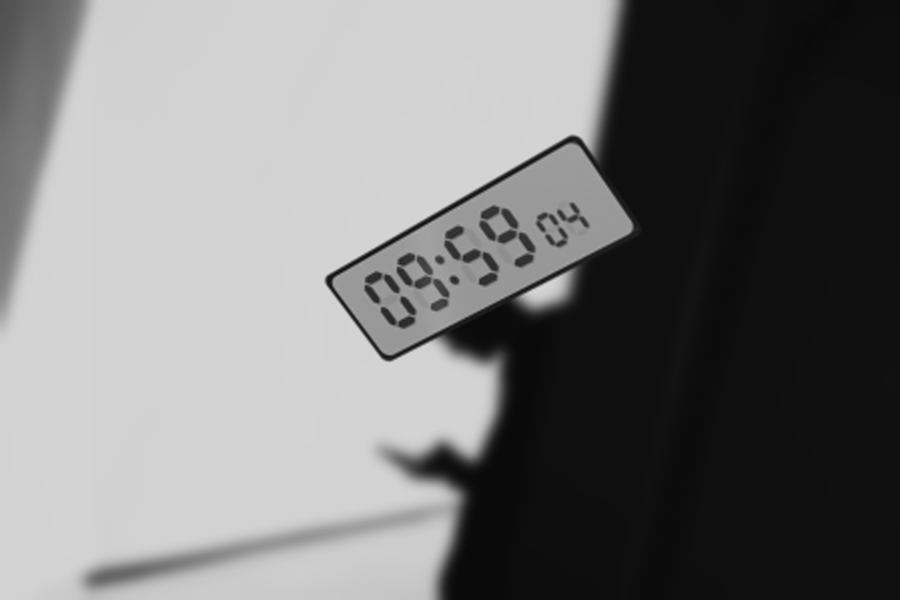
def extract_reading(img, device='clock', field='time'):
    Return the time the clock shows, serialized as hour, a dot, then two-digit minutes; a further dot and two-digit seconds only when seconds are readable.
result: 9.59.04
